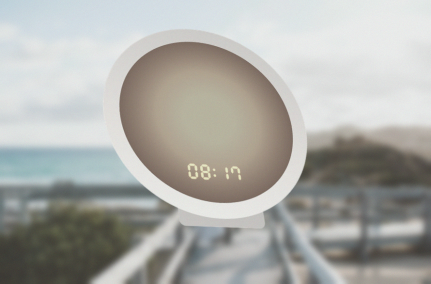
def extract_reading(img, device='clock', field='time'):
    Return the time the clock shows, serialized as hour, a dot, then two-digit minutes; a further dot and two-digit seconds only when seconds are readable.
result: 8.17
